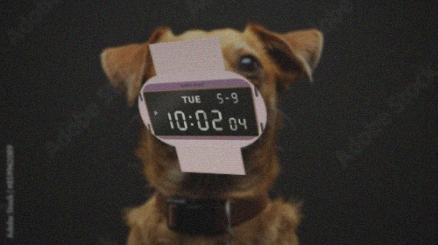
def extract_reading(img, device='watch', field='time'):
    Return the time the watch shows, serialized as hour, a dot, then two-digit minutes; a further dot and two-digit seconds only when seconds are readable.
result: 10.02.04
